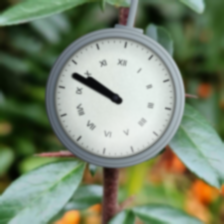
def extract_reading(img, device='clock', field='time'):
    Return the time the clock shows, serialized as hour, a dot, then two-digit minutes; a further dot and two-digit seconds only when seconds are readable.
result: 9.48
